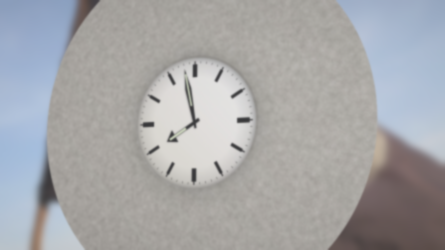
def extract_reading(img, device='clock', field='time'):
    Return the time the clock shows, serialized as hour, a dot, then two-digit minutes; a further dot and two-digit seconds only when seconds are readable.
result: 7.58
